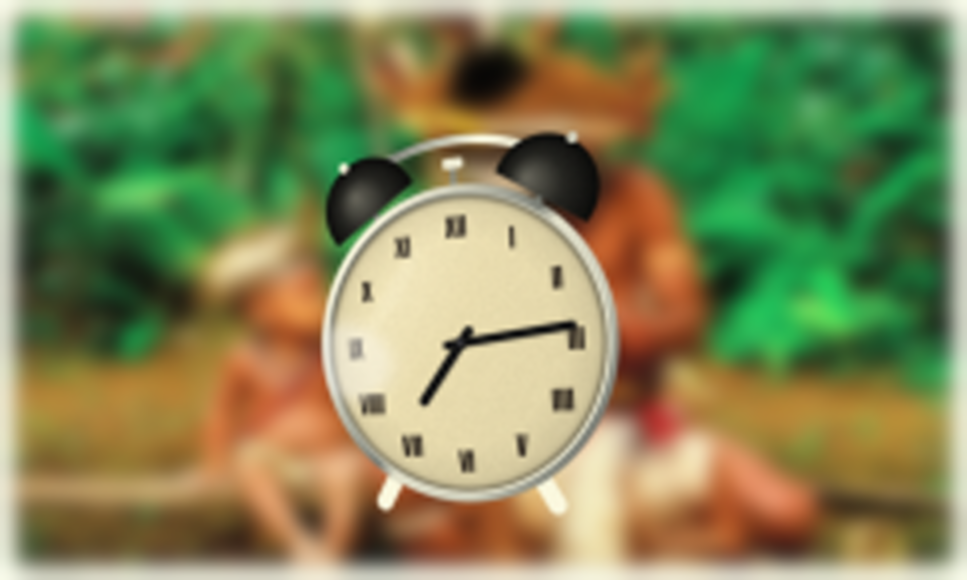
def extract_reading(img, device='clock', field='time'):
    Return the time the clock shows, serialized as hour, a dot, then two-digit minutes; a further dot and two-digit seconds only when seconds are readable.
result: 7.14
